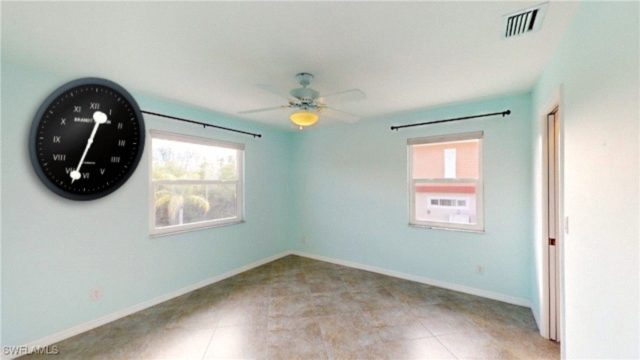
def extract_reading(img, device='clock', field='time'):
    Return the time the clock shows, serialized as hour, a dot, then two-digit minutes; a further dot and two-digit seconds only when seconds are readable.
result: 12.33
